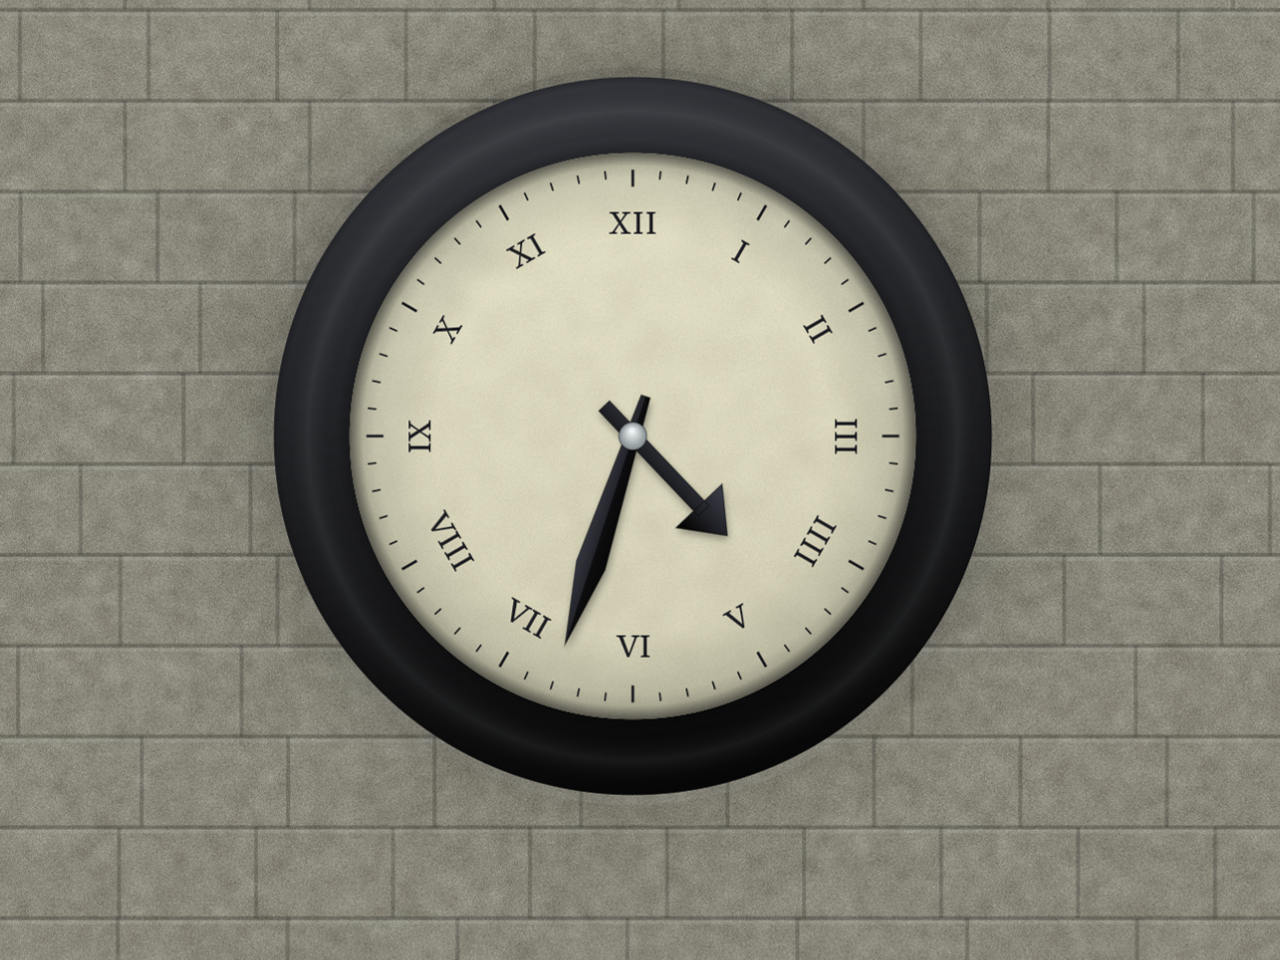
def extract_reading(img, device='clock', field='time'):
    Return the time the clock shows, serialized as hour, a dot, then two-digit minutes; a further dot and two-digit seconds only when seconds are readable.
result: 4.33
